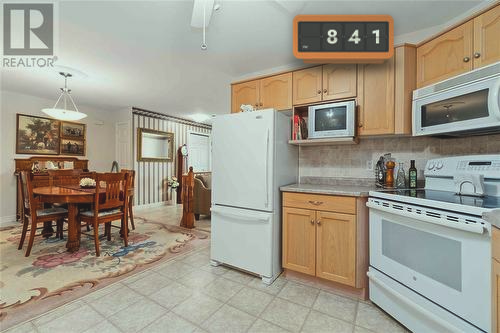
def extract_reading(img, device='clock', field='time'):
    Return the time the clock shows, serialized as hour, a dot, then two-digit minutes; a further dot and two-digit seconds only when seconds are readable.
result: 8.41
